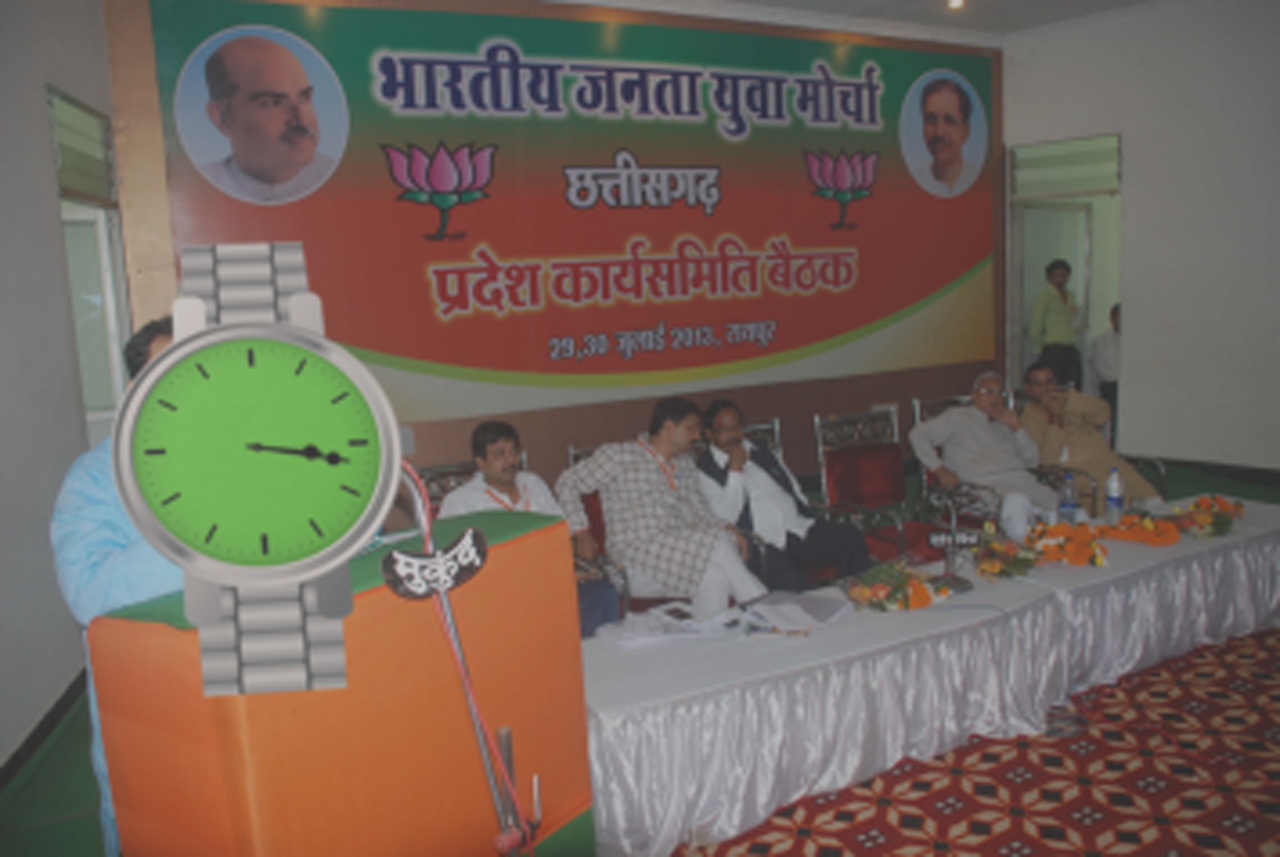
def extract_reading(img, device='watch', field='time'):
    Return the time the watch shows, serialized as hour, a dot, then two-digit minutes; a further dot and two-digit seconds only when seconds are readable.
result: 3.17
